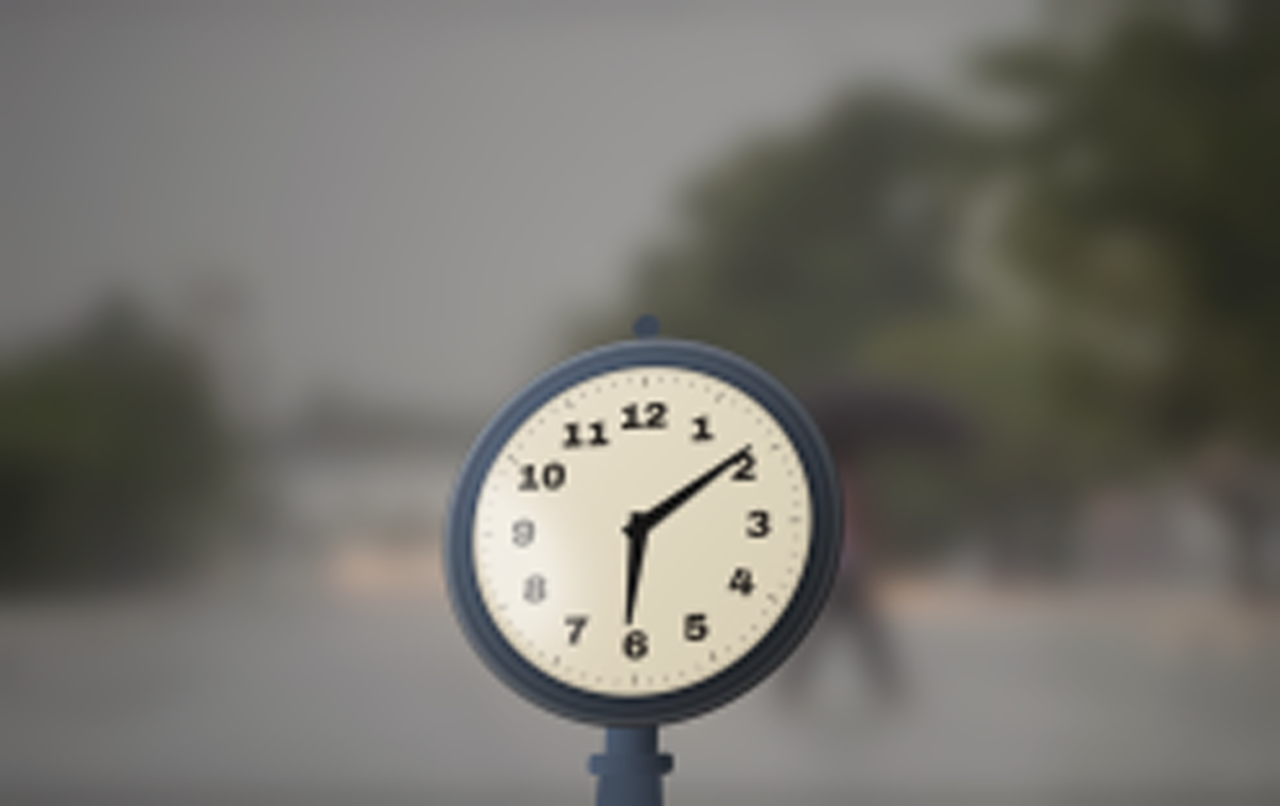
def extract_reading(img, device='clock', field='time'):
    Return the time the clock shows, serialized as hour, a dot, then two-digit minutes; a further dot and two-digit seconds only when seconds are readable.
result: 6.09
